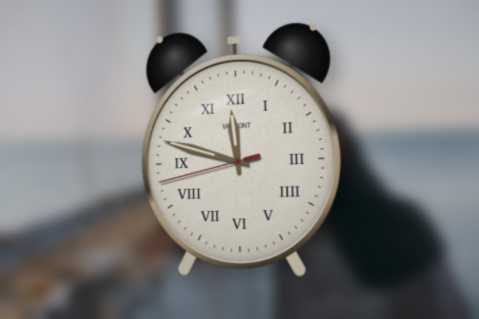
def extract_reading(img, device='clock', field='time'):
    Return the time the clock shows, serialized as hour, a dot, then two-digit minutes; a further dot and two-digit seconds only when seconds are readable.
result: 11.47.43
